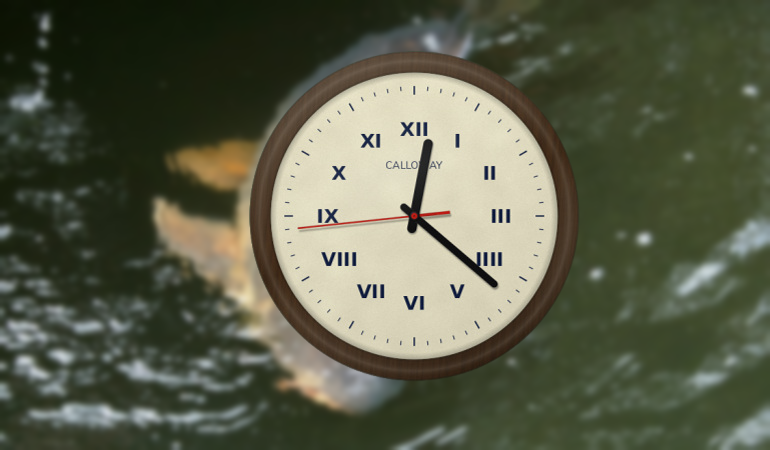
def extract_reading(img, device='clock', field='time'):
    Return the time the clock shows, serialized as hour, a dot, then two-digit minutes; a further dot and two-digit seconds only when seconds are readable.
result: 12.21.44
